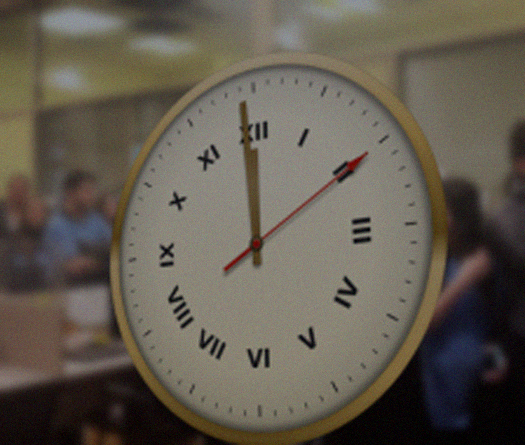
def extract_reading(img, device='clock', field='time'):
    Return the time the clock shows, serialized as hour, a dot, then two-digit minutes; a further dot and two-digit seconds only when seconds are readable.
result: 11.59.10
